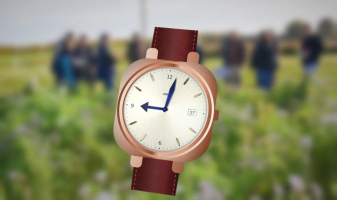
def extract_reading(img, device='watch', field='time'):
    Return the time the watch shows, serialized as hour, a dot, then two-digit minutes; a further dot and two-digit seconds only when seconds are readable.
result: 9.02
